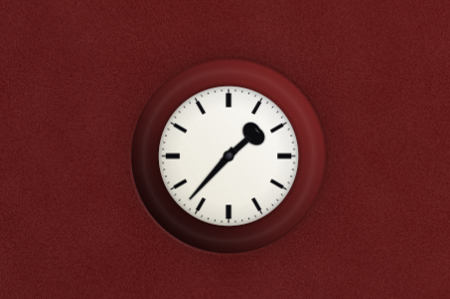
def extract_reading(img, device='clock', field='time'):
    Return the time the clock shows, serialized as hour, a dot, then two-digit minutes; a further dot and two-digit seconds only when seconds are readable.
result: 1.37
